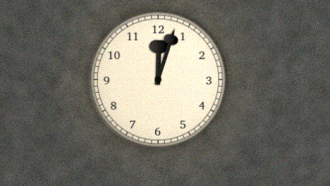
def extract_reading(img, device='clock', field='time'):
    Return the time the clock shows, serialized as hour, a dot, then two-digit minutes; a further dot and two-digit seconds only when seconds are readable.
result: 12.03
